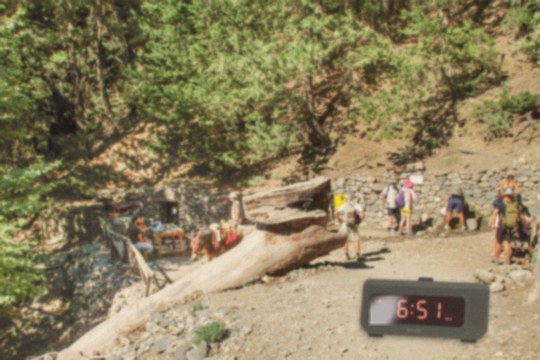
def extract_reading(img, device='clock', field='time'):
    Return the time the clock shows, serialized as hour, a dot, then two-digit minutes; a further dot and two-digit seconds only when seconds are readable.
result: 6.51
